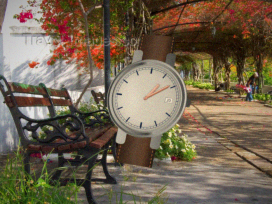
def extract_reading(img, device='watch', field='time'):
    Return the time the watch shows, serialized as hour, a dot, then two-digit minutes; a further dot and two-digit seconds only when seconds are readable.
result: 1.09
